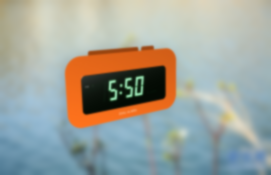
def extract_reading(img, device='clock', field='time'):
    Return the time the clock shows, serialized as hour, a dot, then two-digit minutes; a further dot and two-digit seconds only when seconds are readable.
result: 5.50
